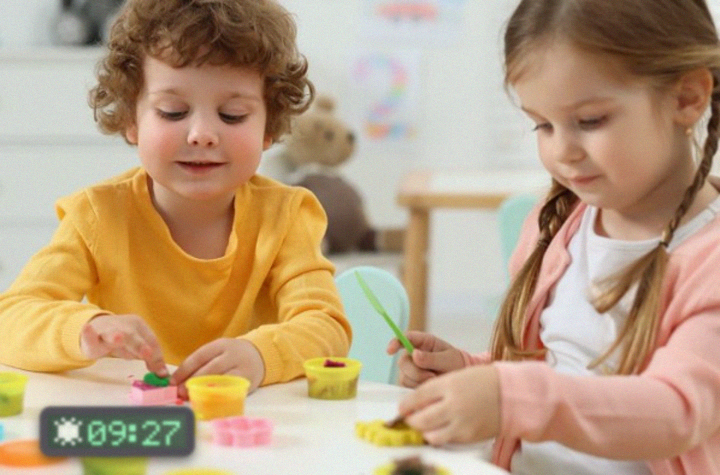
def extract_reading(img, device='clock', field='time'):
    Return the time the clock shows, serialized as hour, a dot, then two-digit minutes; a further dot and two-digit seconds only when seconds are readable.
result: 9.27
